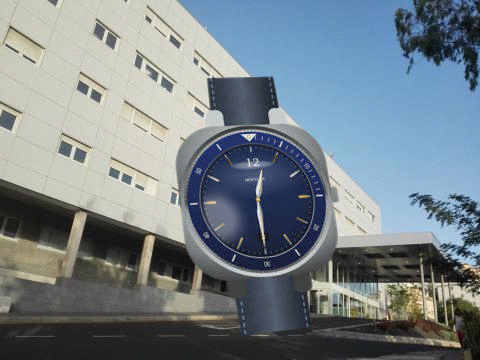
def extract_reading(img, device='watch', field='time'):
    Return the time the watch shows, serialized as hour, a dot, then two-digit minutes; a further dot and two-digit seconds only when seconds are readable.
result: 12.30
